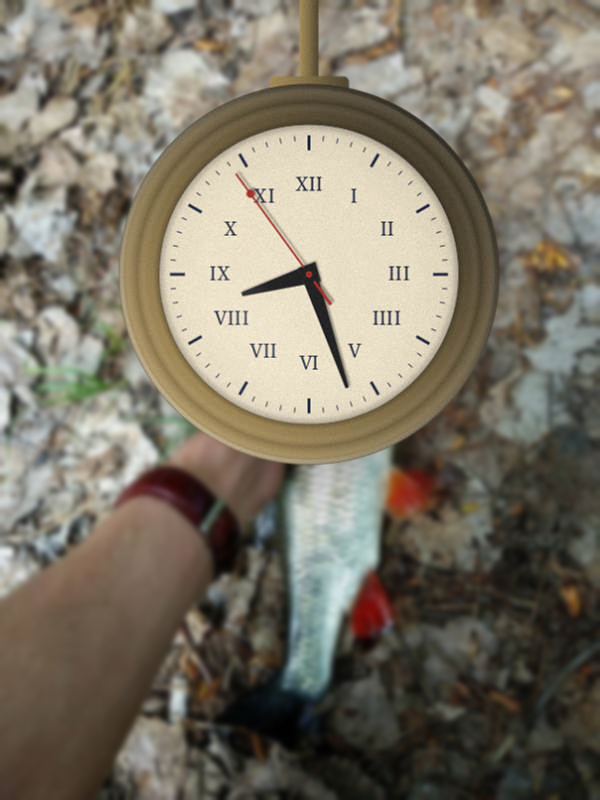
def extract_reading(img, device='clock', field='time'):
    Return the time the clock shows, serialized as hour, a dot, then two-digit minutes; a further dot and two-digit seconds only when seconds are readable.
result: 8.26.54
